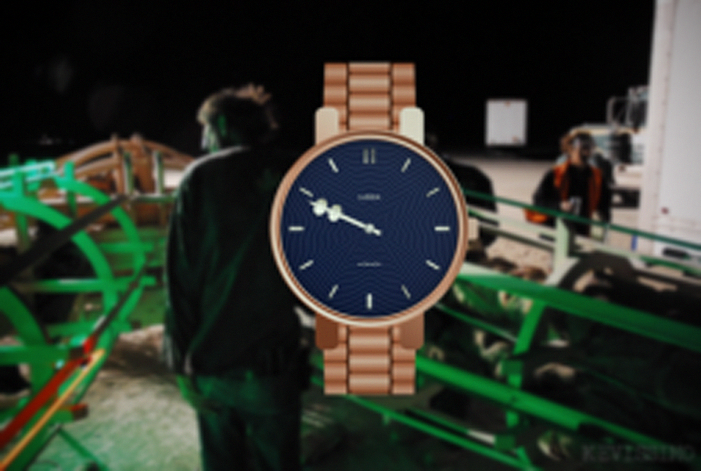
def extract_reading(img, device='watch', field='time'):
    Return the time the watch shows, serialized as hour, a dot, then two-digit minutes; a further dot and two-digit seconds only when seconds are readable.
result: 9.49
